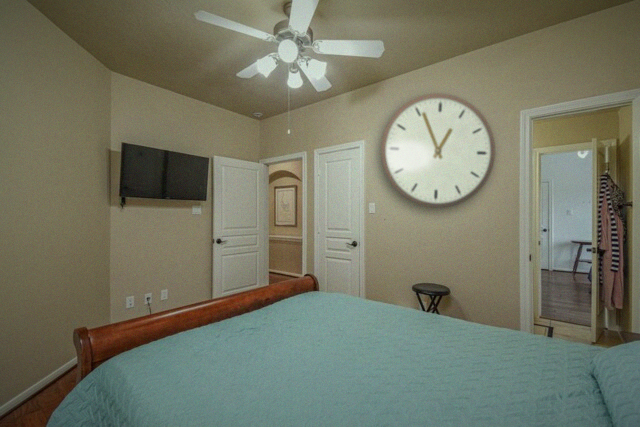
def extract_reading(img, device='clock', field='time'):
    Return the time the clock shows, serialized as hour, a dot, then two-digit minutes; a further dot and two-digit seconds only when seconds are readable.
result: 12.56
